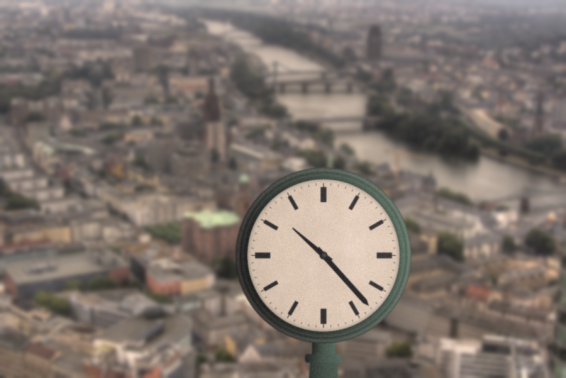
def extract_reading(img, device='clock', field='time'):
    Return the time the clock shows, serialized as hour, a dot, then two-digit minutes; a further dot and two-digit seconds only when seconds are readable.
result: 10.23
